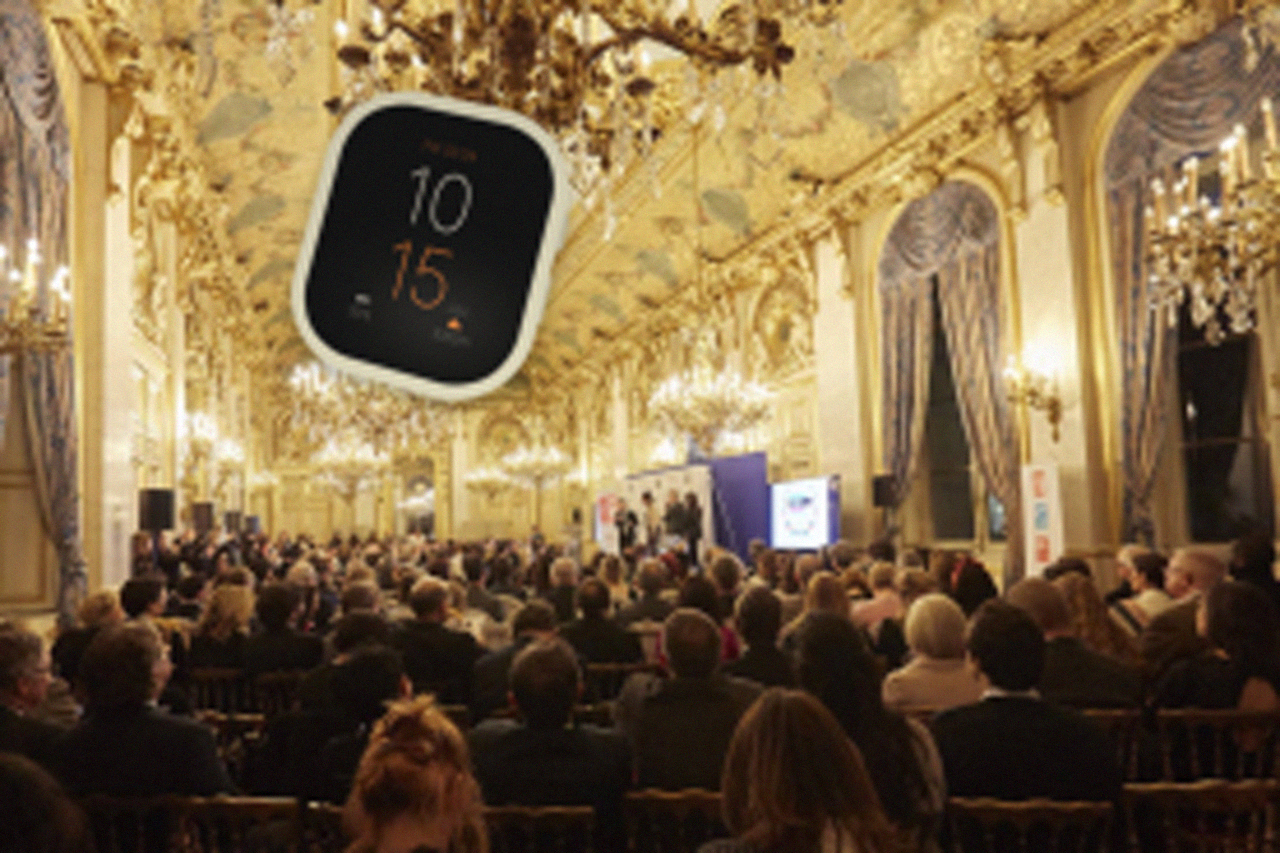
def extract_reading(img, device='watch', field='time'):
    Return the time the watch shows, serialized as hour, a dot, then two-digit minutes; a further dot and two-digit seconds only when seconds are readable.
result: 10.15
